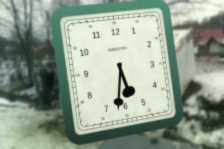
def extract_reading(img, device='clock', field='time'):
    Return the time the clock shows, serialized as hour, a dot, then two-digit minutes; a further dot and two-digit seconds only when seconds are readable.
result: 5.32
